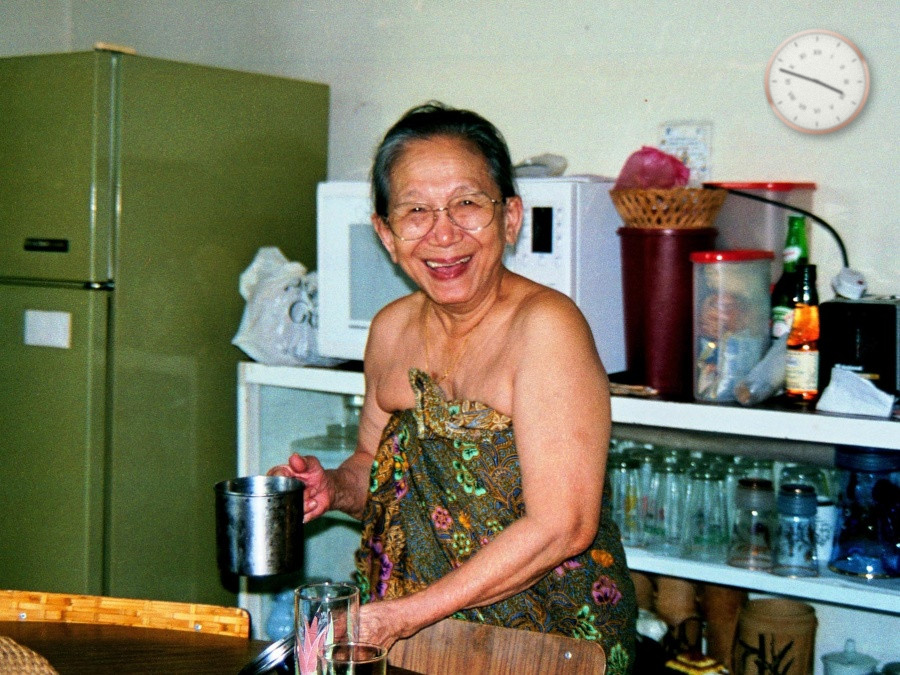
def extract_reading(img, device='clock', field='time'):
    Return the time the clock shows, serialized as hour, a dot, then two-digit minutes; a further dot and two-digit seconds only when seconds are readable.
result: 3.48
